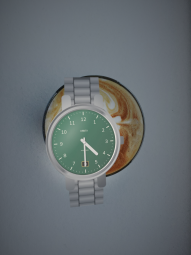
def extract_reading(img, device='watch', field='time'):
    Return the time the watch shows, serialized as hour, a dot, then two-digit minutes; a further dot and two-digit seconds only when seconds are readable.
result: 4.30
